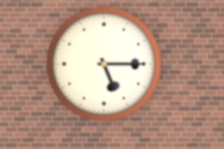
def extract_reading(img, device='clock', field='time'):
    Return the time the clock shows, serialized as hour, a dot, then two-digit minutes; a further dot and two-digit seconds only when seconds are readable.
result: 5.15
